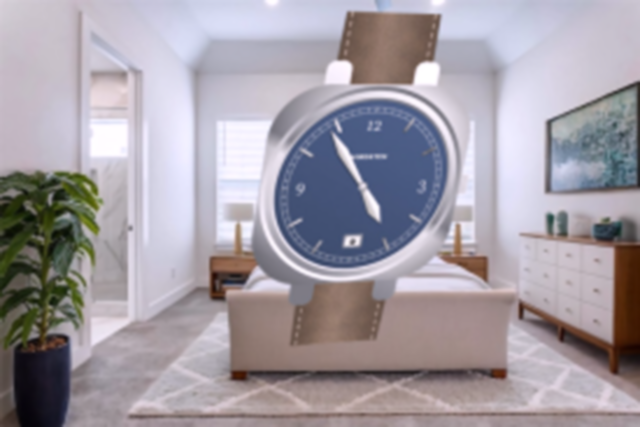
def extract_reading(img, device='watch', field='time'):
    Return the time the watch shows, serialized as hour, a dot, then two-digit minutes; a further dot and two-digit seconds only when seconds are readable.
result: 4.54
